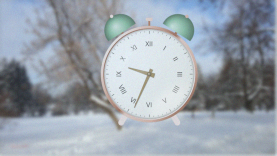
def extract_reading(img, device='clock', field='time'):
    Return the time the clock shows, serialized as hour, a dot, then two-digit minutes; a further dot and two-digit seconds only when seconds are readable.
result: 9.34
